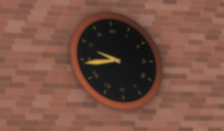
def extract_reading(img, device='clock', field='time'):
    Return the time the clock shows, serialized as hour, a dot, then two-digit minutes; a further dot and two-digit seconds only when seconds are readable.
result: 9.44
